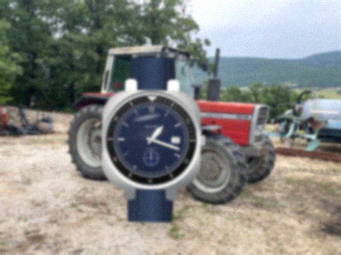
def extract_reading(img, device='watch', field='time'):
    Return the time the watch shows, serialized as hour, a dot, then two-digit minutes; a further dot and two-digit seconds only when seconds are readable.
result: 1.18
